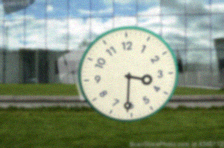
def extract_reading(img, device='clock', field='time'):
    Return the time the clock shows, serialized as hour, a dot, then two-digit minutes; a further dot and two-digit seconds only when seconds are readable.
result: 3.31
